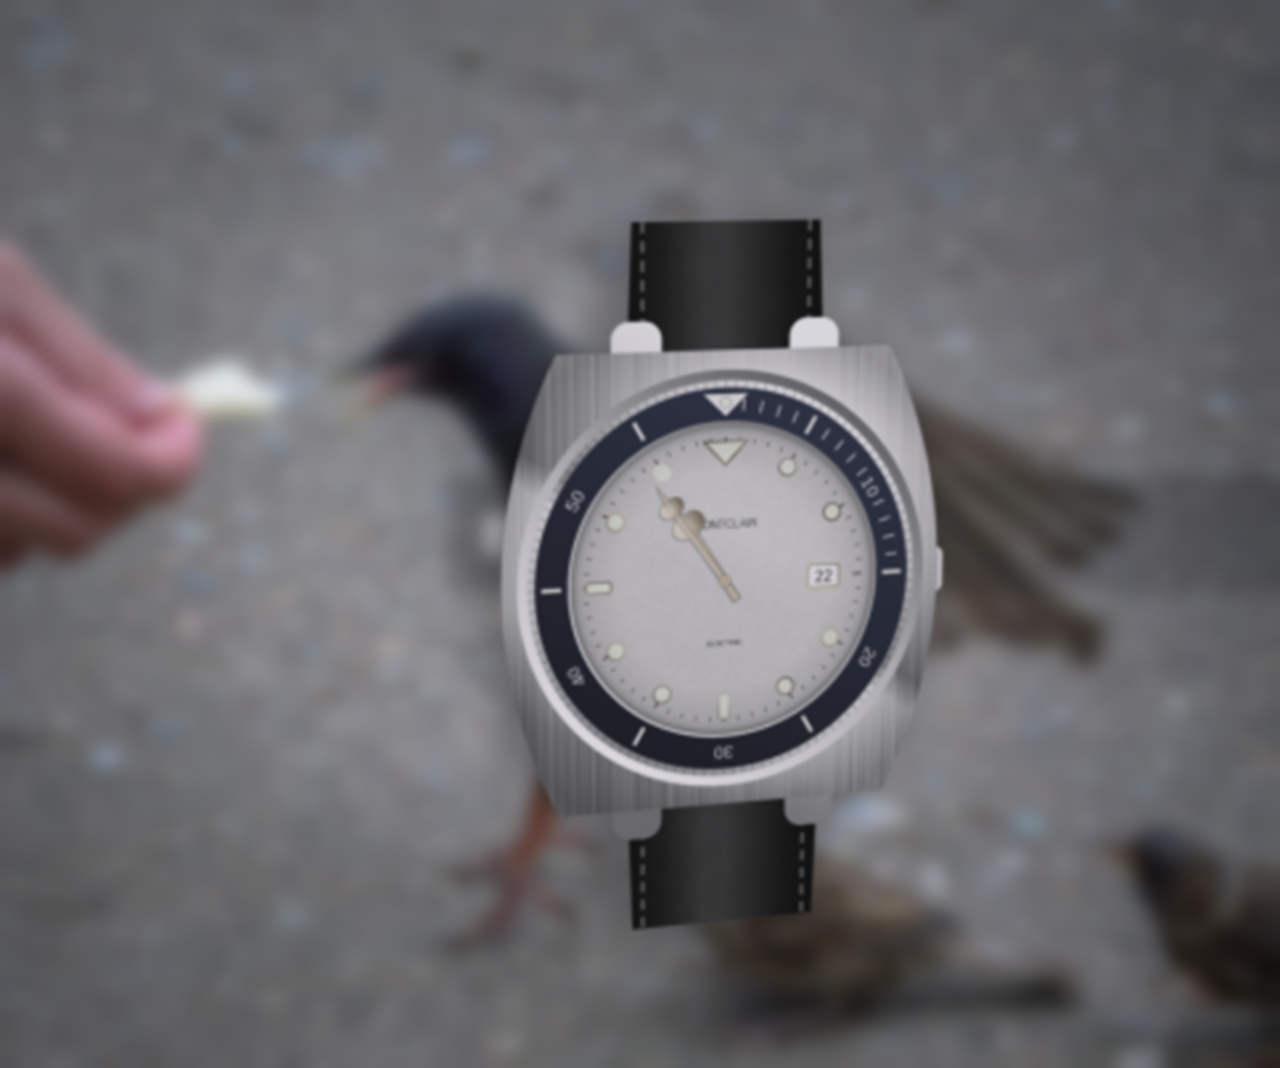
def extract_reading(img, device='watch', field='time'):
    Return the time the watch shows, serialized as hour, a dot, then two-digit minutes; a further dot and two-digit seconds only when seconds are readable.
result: 10.54
